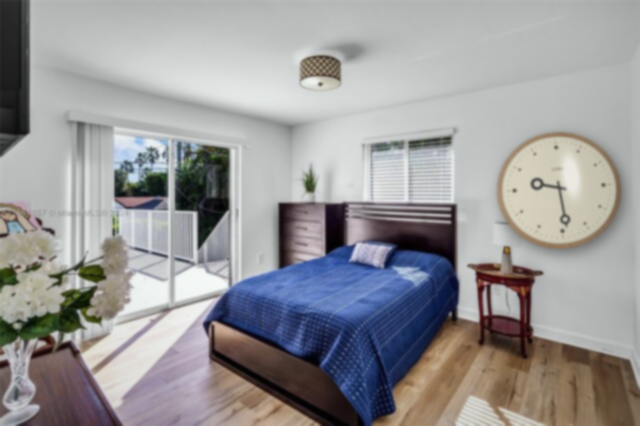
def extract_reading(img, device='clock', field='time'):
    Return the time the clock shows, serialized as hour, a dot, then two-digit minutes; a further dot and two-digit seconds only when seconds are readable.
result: 9.29
